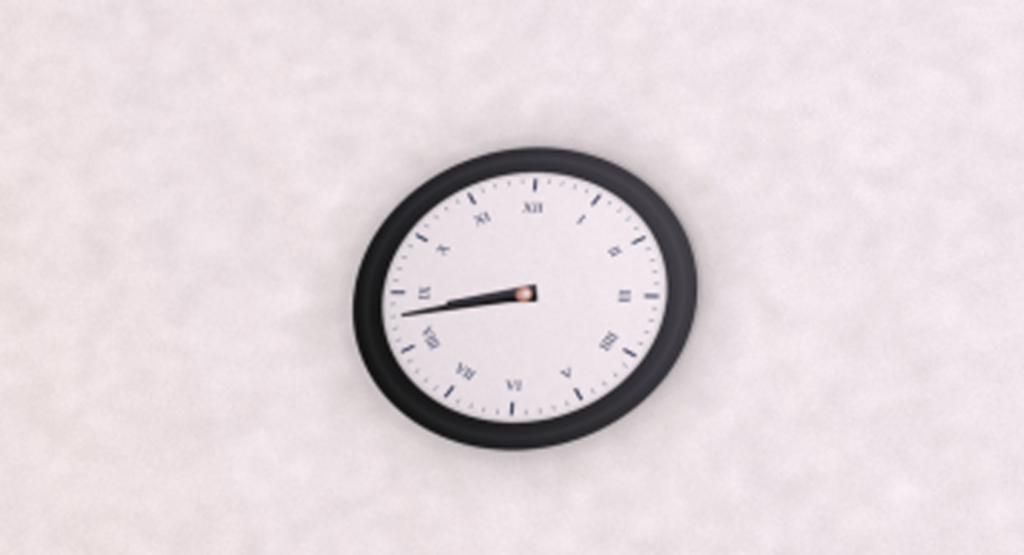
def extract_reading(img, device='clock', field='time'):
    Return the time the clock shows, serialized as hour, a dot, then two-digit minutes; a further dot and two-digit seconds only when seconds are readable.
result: 8.43
